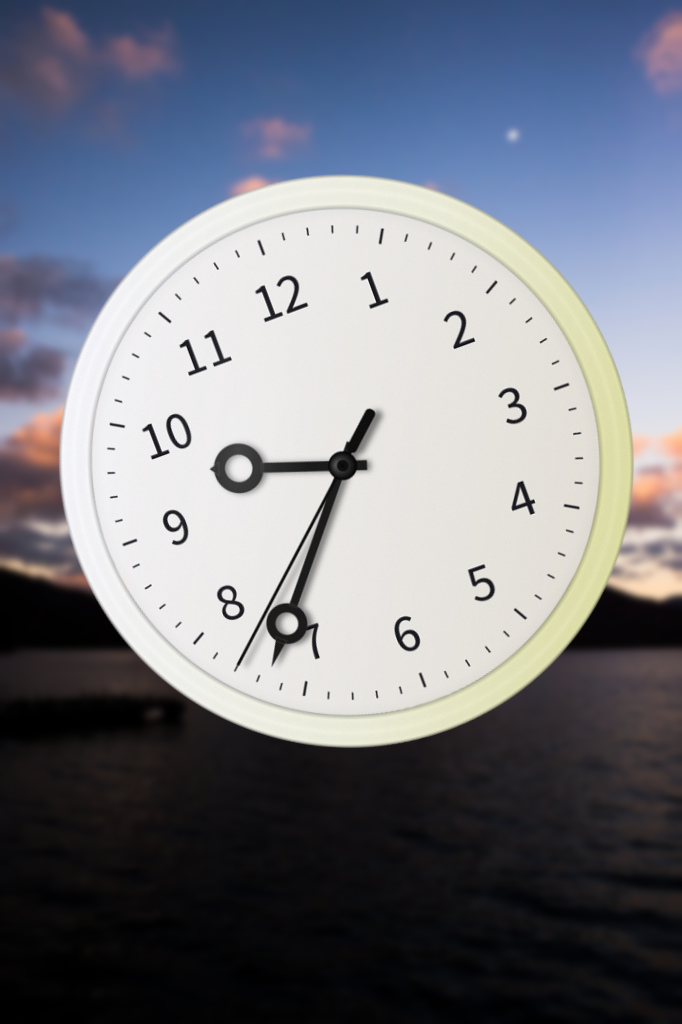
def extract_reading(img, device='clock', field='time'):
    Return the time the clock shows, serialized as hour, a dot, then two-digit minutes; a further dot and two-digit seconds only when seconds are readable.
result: 9.36.38
